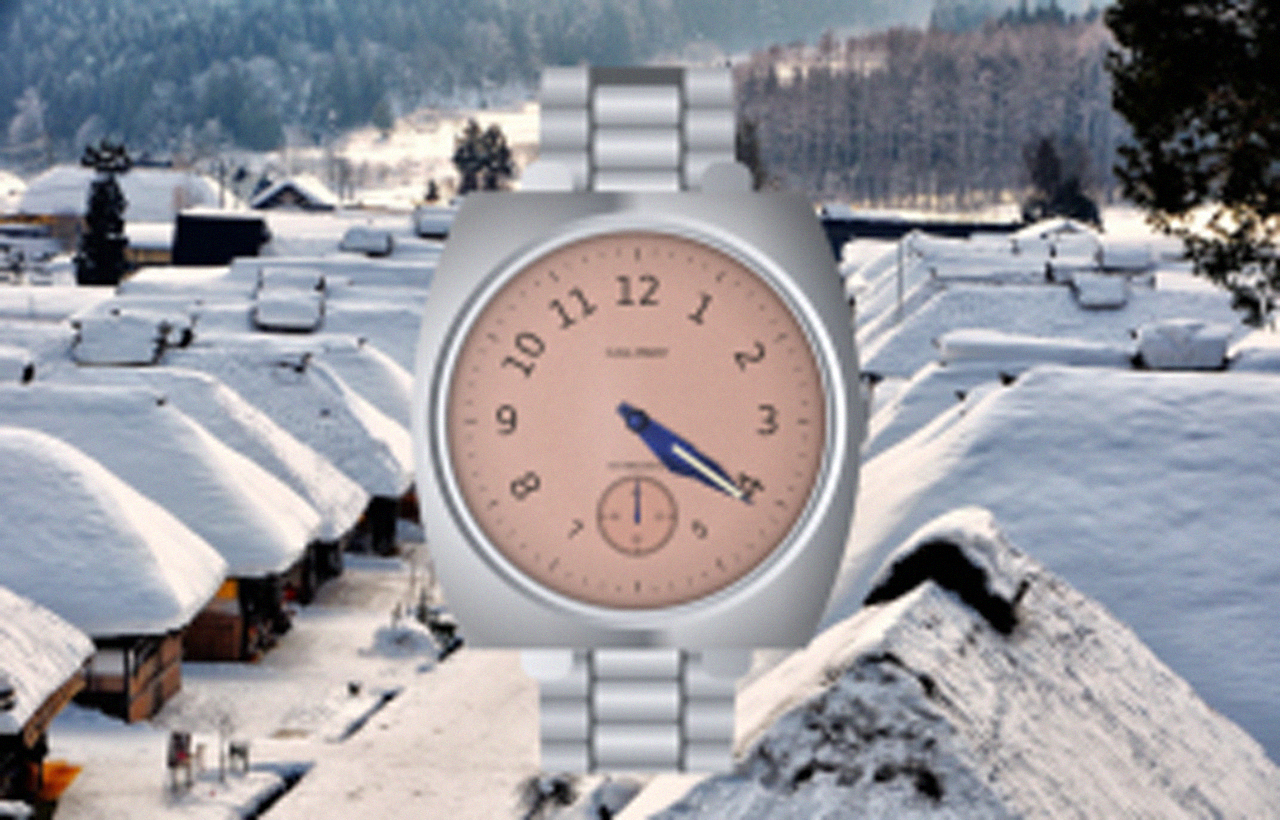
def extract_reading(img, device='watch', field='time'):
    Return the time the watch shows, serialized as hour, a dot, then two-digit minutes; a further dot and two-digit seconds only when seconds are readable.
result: 4.21
